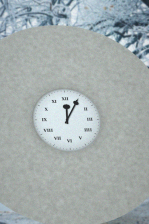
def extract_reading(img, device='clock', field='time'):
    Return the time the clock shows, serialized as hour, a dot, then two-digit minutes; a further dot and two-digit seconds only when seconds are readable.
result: 12.05
